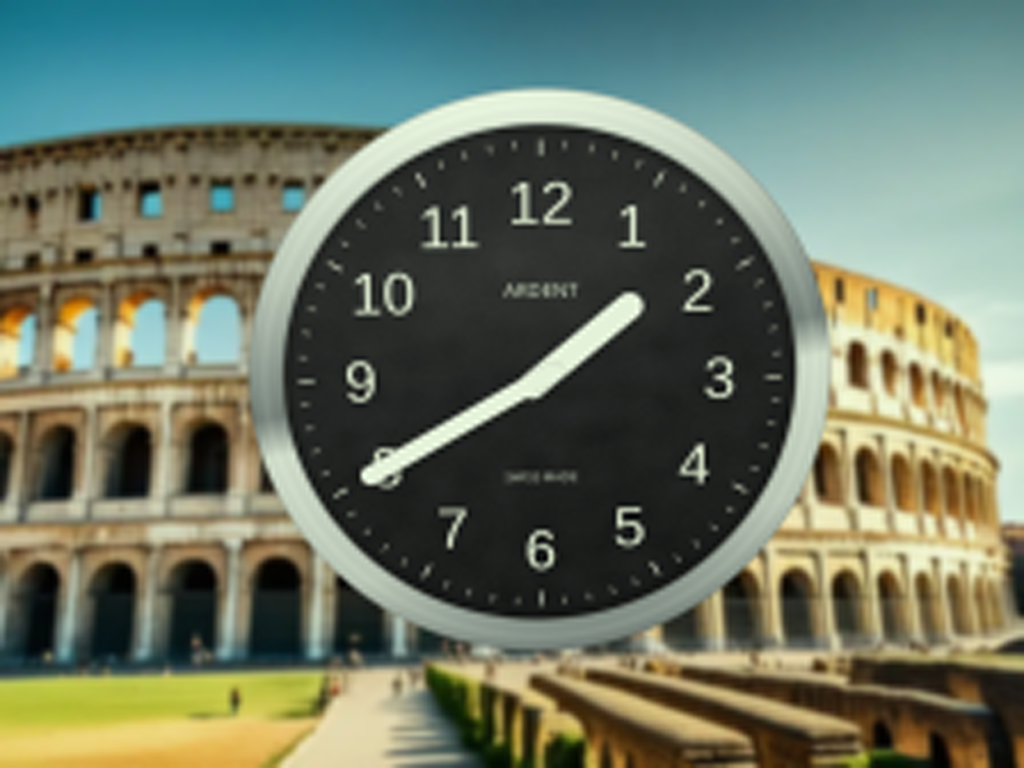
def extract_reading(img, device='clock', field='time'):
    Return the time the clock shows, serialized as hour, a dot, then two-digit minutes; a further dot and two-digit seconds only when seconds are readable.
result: 1.40
